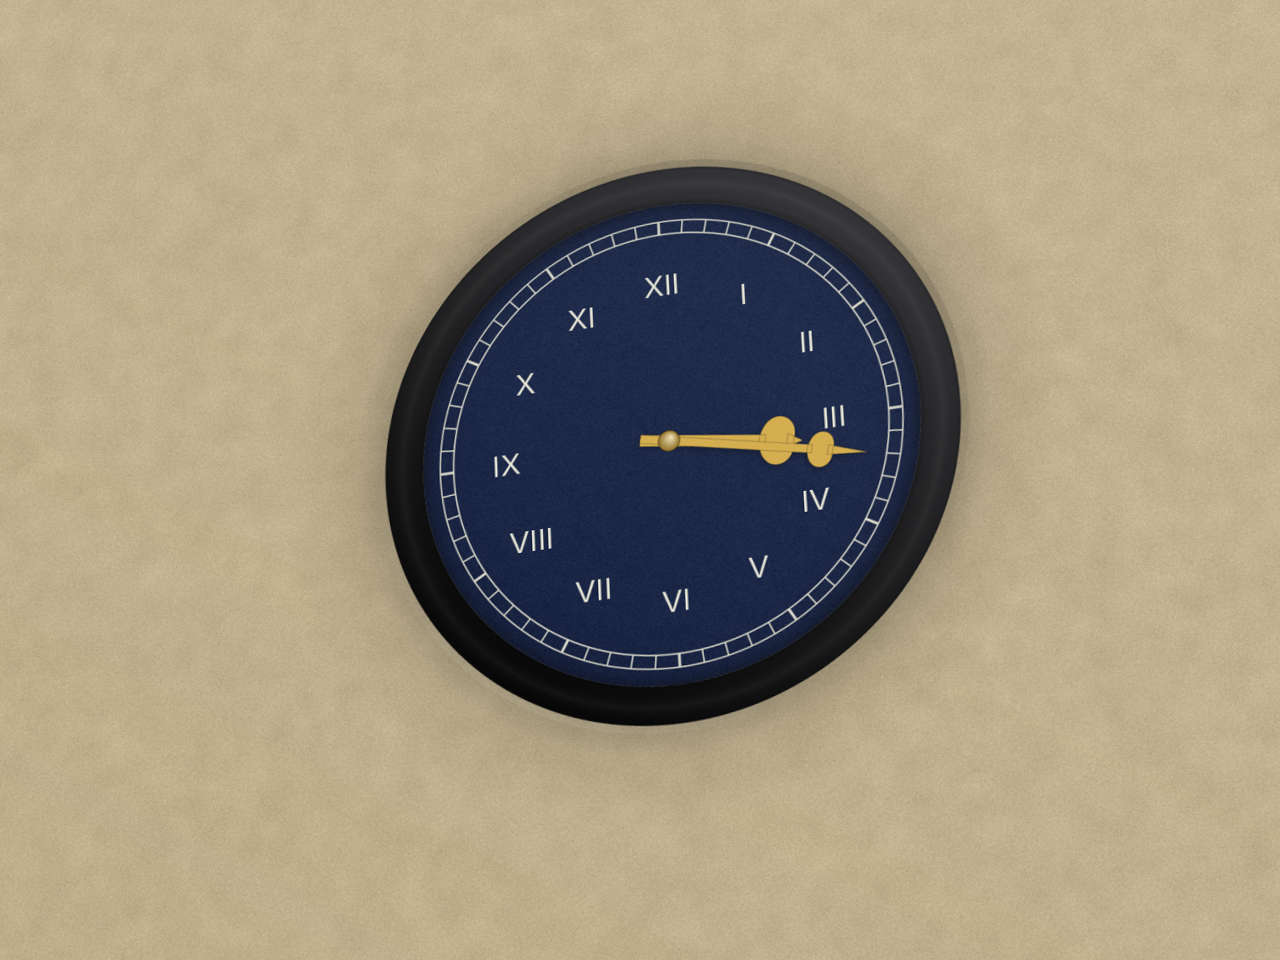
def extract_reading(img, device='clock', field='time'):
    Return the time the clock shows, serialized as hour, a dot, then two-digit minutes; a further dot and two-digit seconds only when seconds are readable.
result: 3.17
